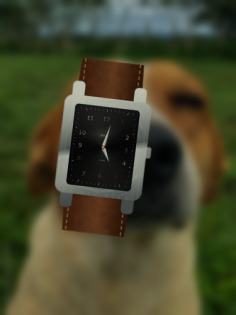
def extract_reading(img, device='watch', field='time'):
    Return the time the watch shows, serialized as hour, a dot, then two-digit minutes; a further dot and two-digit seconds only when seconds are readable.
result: 5.02
